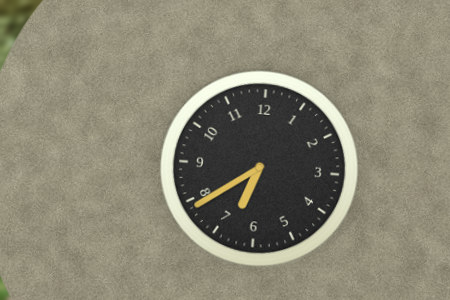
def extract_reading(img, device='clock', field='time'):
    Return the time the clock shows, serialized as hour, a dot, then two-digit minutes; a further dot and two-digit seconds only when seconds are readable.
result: 6.39
